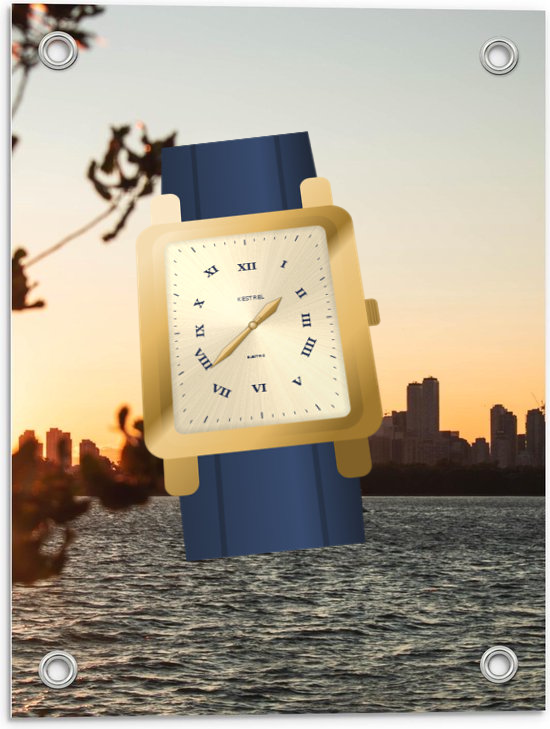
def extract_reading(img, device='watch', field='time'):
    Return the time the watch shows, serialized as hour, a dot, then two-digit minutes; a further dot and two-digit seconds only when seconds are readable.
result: 1.38
